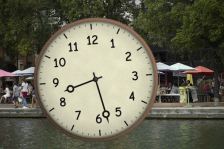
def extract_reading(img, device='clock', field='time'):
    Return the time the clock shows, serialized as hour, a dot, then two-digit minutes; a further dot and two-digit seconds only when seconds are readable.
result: 8.28
